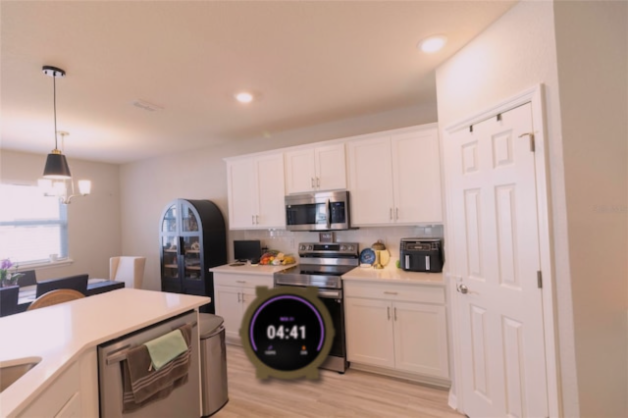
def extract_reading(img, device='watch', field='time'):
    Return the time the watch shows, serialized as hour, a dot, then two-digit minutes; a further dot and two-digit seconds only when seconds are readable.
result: 4.41
